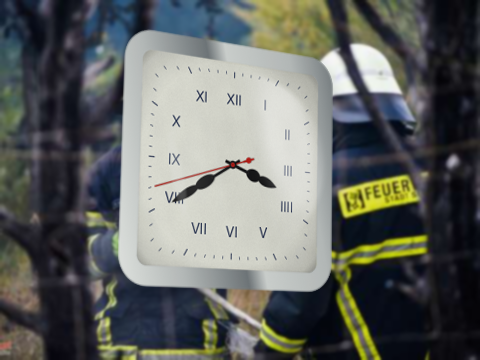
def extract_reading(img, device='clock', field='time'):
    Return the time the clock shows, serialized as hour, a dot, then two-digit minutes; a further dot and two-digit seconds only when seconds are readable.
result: 3.39.42
